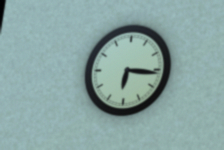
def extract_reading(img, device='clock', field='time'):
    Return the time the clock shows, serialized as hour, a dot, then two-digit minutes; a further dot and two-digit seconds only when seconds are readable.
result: 6.16
